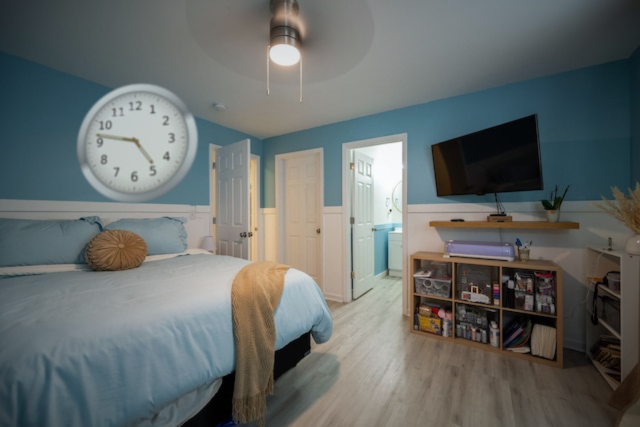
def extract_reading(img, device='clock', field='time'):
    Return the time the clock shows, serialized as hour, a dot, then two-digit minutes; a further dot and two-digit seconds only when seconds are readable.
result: 4.47
